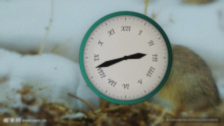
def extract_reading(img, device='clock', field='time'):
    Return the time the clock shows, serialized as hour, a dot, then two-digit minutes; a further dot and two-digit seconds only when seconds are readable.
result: 2.42
